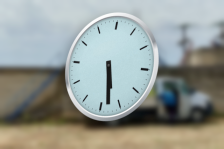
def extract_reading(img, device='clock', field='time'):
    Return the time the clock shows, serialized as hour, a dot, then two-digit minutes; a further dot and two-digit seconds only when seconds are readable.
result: 5.28
